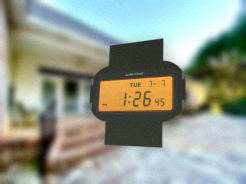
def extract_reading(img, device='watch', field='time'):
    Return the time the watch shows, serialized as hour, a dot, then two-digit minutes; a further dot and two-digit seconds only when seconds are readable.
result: 1.26.45
